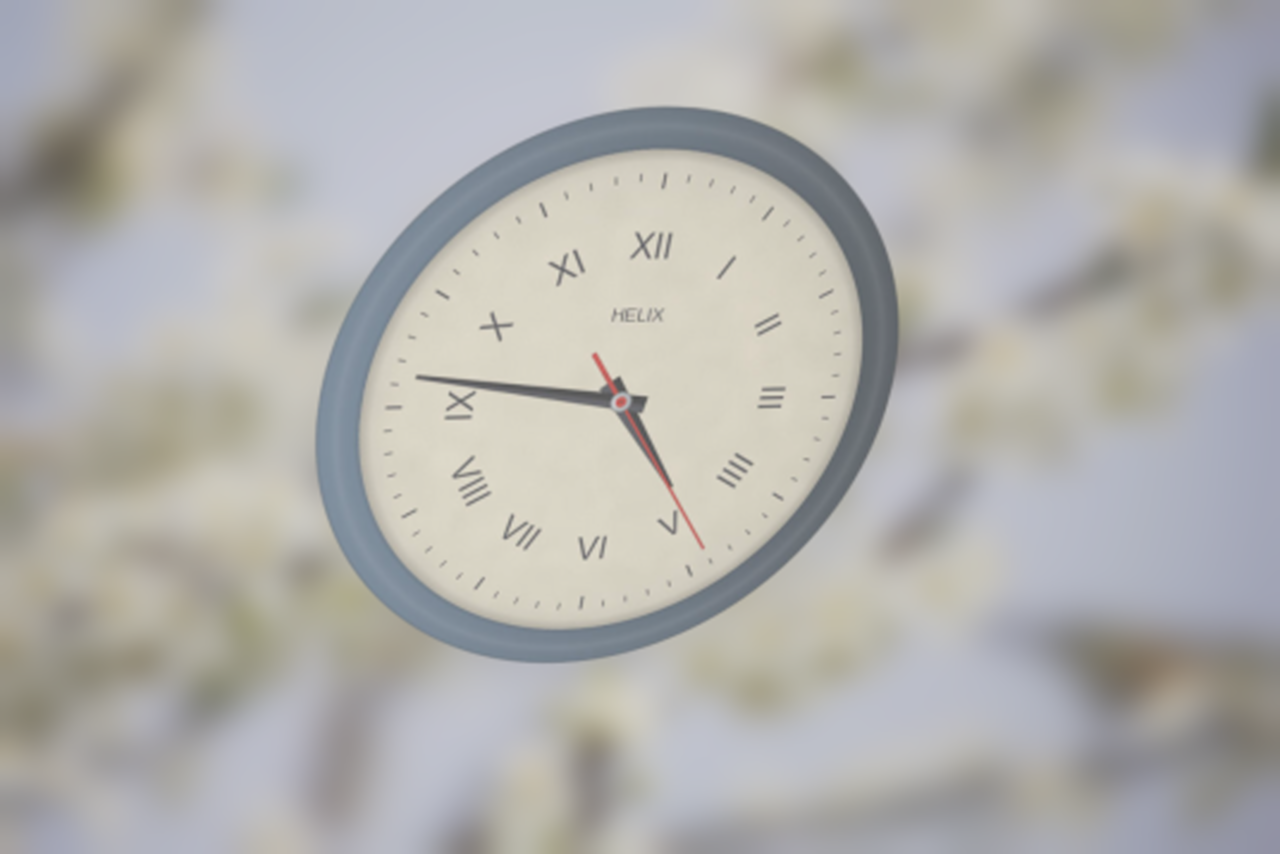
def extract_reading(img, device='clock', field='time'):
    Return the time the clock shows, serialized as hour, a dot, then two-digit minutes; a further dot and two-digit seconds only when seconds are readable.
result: 4.46.24
